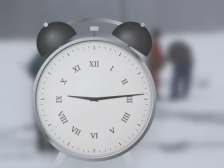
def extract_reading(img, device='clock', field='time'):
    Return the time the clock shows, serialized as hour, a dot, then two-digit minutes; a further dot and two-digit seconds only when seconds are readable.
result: 9.14
